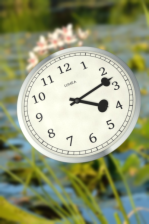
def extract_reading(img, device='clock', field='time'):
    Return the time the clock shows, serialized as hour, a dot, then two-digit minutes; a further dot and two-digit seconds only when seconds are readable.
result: 4.13
